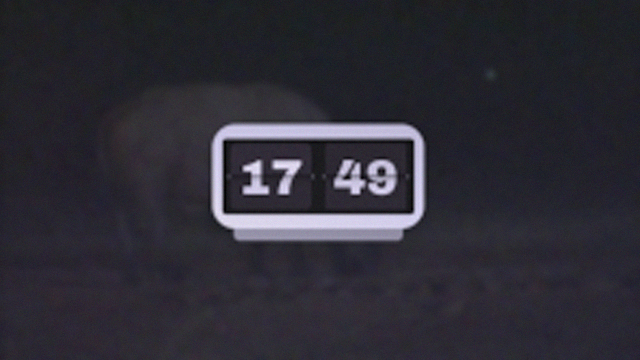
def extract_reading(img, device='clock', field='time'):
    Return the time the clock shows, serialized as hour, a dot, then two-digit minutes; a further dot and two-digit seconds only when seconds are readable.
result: 17.49
